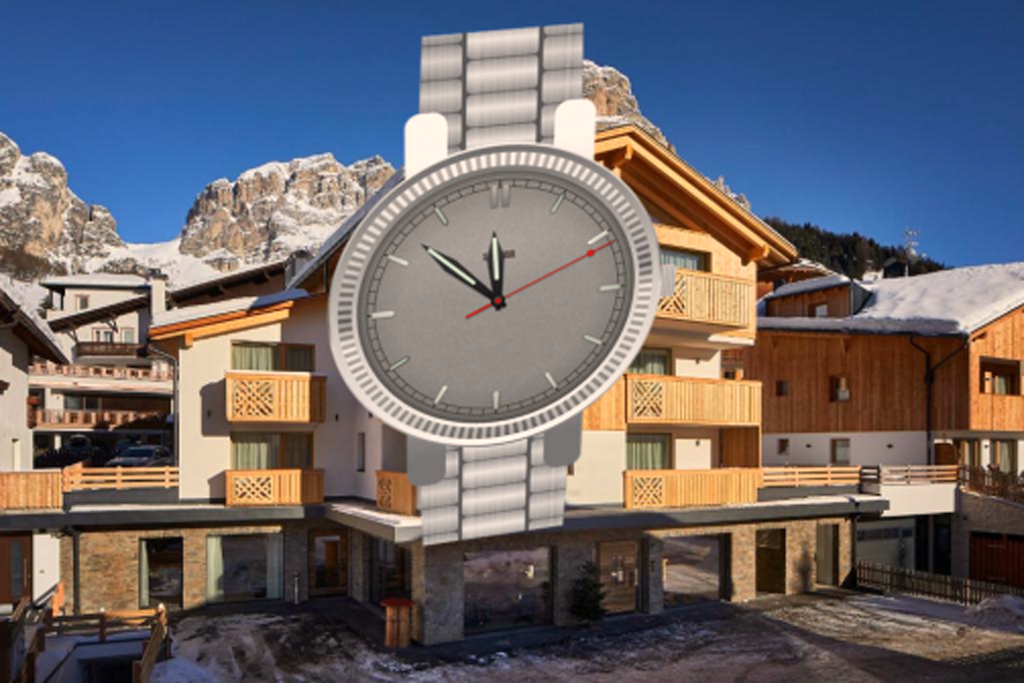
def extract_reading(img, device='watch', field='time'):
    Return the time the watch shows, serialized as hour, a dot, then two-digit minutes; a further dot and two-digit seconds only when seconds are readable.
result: 11.52.11
